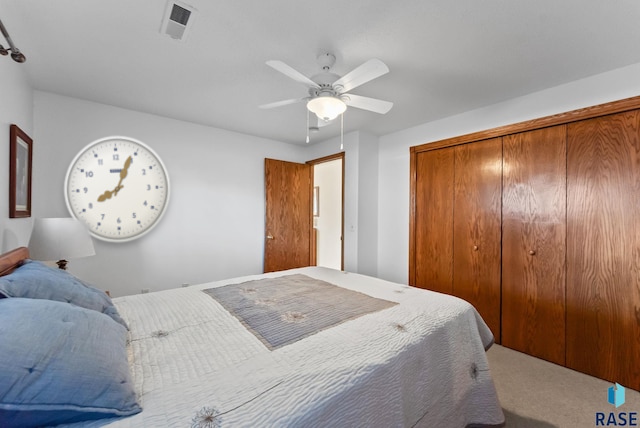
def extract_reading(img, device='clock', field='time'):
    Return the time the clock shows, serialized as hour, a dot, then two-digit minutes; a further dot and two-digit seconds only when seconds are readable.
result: 8.04
